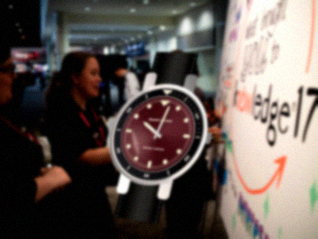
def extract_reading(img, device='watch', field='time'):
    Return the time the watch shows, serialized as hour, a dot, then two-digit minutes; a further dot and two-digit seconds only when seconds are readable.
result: 10.02
